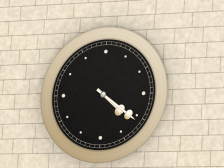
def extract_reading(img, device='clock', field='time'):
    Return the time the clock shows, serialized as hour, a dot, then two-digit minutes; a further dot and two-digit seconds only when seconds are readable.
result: 4.21
